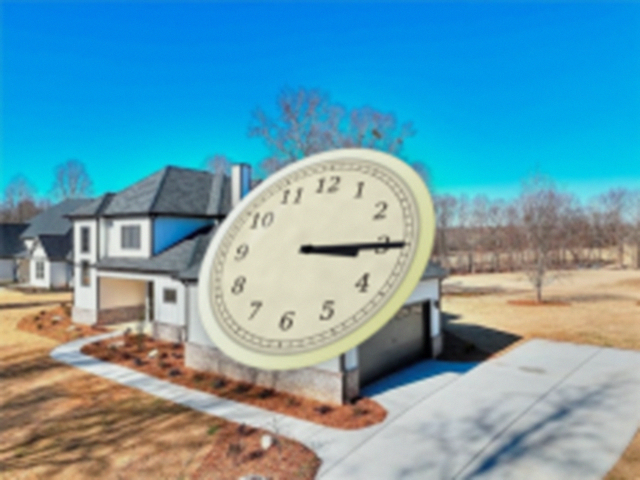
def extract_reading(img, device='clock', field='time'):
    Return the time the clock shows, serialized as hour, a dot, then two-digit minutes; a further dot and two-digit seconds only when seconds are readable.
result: 3.15
